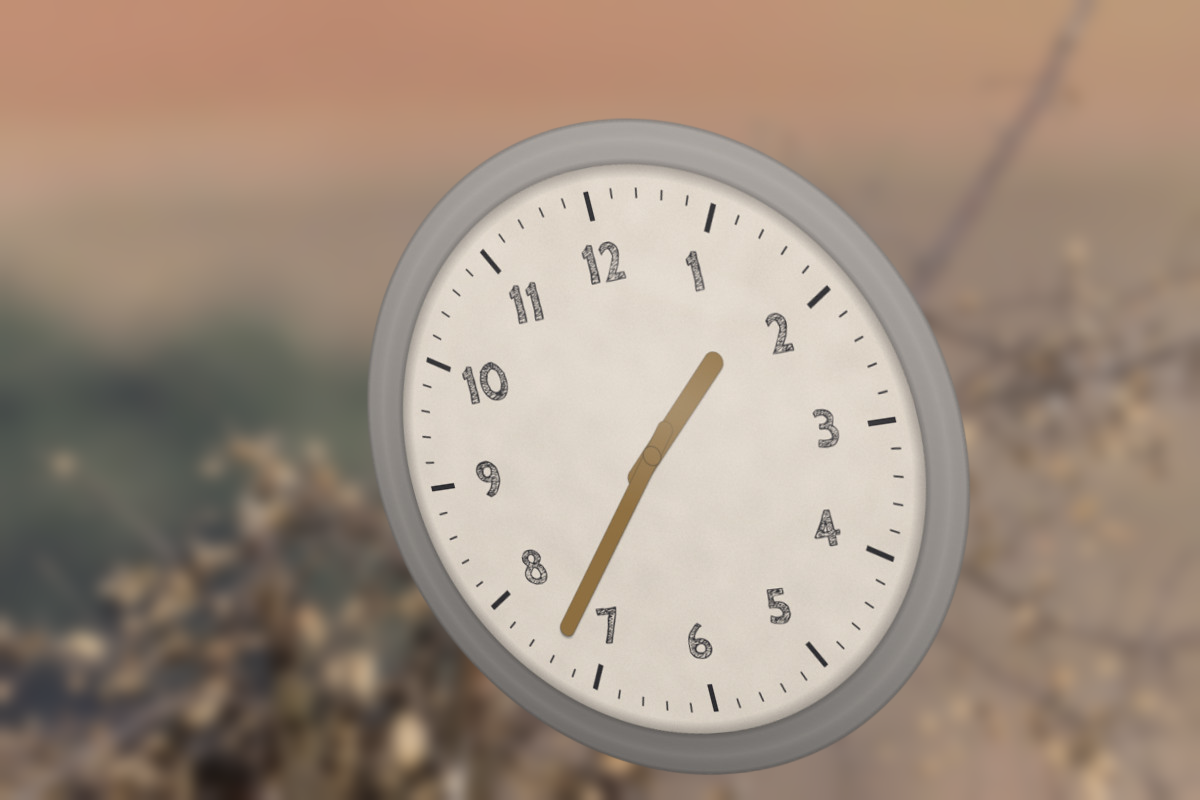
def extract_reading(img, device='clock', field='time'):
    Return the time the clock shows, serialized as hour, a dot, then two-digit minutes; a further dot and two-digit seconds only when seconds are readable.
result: 1.37
